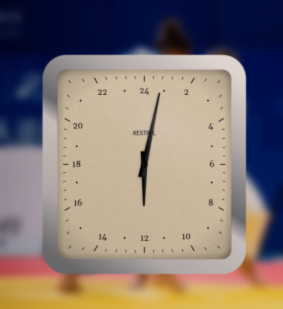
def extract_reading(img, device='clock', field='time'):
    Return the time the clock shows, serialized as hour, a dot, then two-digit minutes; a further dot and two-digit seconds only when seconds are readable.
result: 12.02
